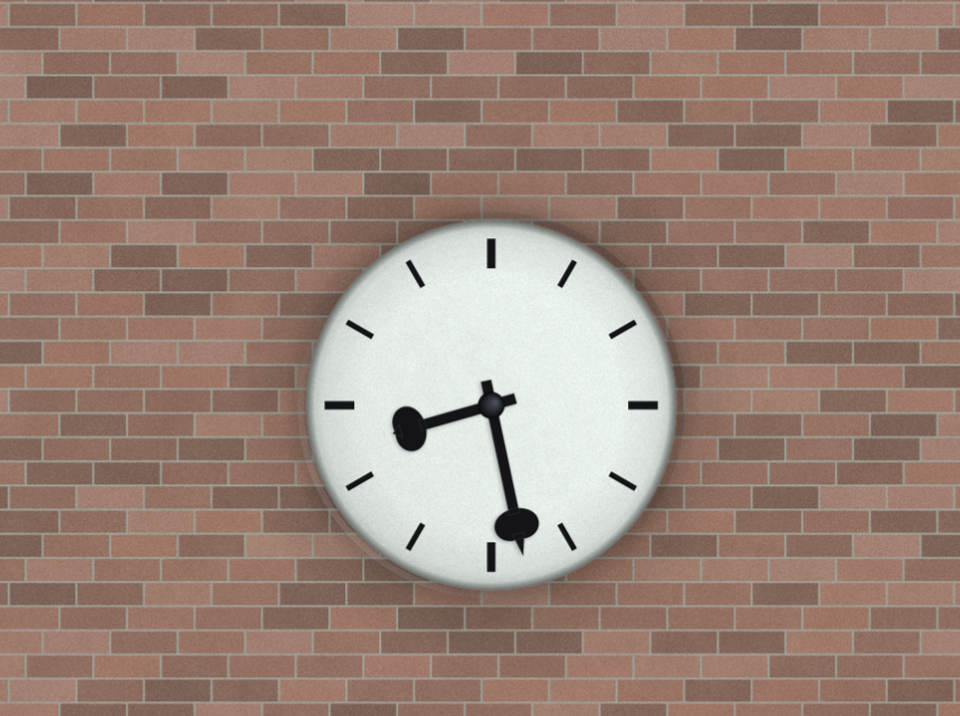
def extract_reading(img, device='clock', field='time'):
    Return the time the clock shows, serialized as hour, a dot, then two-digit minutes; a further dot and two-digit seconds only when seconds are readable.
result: 8.28
